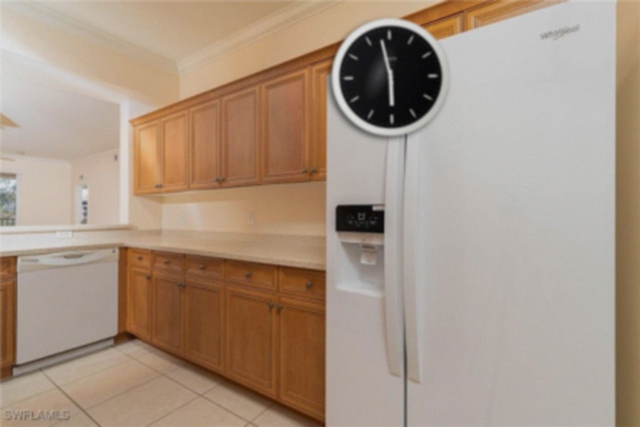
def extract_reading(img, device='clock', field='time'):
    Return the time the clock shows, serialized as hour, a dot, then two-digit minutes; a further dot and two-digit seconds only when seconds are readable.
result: 5.58
